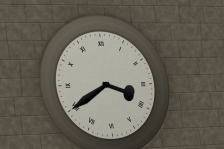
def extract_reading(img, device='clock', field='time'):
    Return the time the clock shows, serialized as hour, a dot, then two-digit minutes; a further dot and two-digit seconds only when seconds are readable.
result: 3.40
